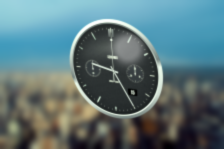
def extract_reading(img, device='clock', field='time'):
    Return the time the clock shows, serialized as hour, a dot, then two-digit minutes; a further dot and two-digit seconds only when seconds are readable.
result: 9.25
